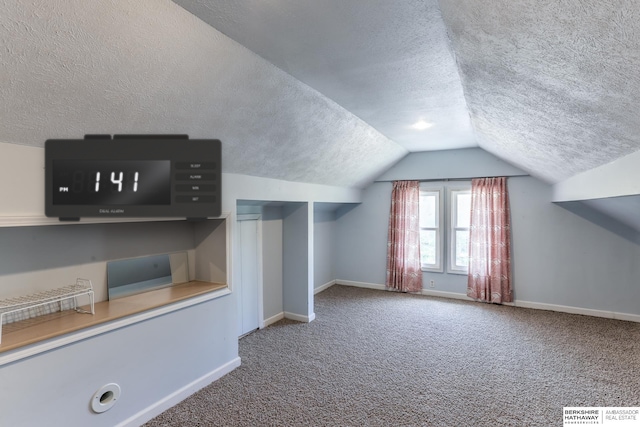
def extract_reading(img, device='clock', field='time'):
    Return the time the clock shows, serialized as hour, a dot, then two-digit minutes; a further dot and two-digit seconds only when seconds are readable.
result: 1.41
